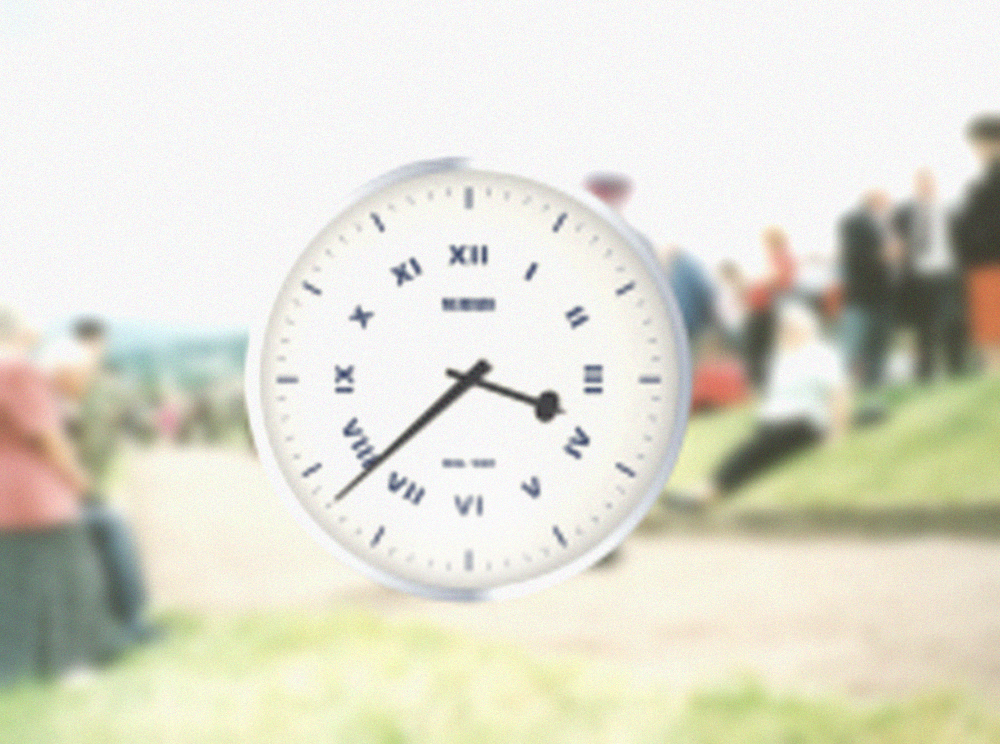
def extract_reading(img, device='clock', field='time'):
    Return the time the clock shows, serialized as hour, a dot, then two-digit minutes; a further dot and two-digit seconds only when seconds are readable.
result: 3.38
